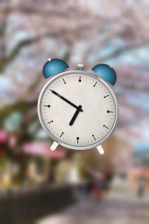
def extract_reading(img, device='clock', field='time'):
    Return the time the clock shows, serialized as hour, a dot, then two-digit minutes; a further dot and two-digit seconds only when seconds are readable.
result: 6.50
